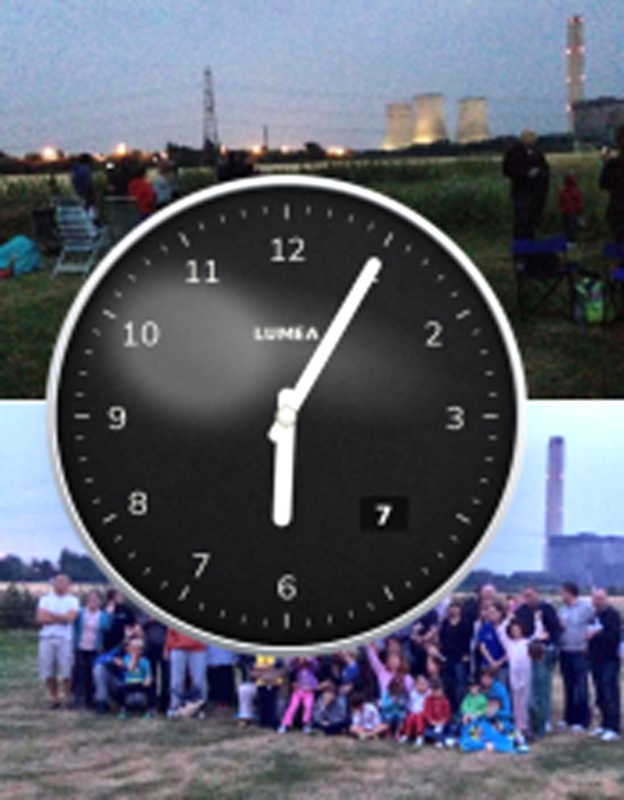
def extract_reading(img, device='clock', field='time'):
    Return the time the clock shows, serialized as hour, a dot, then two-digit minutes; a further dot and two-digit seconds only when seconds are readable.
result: 6.05
